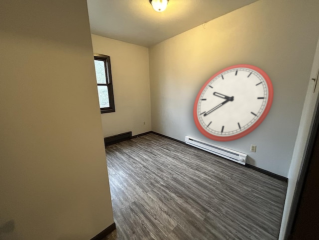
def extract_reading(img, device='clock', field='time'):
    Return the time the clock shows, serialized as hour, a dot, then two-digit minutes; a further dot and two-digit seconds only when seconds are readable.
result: 9.39
